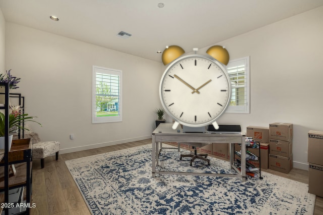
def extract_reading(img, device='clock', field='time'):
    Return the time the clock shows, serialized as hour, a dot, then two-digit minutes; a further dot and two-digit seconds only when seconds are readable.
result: 1.51
